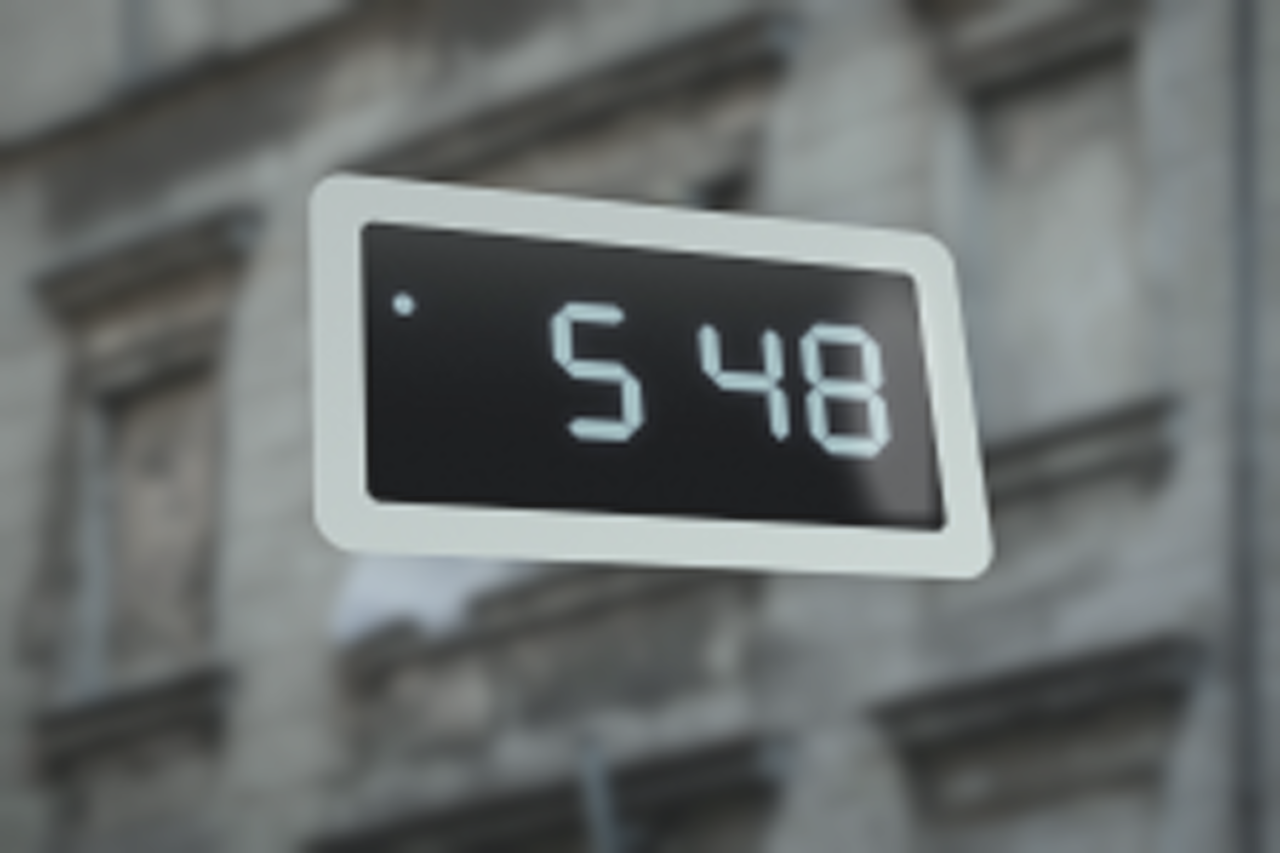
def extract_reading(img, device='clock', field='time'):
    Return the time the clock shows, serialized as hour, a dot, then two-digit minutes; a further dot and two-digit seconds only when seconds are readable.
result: 5.48
